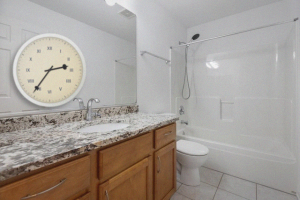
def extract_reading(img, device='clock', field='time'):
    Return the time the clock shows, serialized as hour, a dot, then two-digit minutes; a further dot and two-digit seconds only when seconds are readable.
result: 2.36
